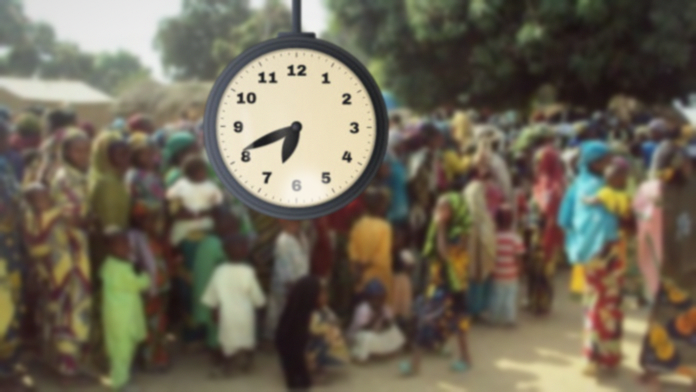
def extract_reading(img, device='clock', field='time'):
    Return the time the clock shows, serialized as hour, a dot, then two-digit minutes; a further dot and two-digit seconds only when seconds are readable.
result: 6.41
